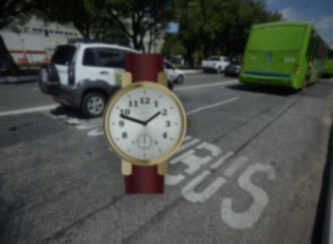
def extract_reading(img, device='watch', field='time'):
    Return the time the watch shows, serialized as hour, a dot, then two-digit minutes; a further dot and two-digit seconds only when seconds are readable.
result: 1.48
